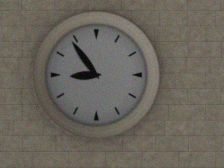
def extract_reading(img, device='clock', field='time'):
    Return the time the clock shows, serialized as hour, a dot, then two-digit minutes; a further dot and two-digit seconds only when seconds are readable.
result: 8.54
